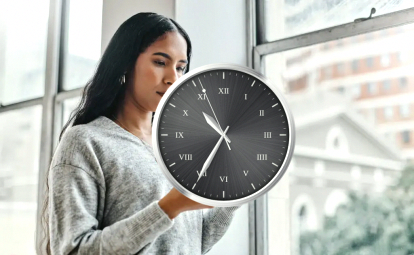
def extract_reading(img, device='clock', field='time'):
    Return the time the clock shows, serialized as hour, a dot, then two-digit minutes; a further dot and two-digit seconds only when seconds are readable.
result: 10.34.56
